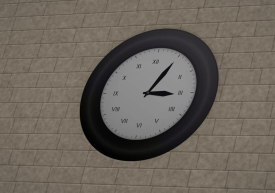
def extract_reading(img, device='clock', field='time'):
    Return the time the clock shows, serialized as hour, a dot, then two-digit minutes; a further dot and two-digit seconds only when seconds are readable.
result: 3.05
